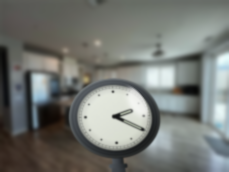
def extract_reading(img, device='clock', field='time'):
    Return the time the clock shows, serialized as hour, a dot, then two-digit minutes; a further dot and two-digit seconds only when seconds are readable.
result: 2.20
